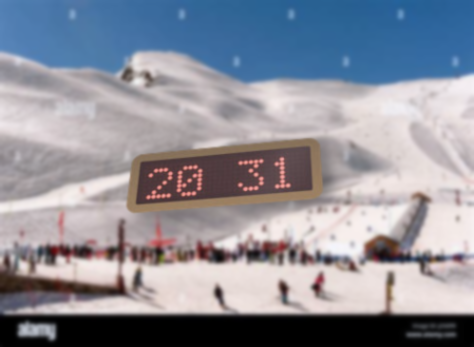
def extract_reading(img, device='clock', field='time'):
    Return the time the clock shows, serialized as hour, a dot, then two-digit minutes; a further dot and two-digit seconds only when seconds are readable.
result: 20.31
